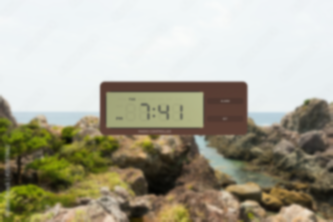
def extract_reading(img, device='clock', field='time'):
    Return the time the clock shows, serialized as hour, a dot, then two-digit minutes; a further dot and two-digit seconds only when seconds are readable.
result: 7.41
